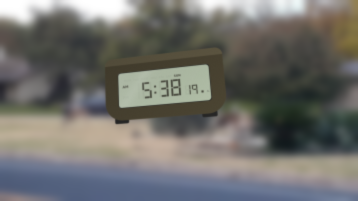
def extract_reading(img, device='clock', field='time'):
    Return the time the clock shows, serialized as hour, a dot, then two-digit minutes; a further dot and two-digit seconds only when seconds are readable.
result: 5.38.19
